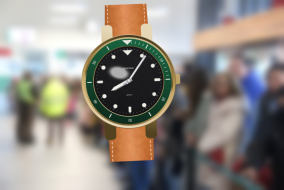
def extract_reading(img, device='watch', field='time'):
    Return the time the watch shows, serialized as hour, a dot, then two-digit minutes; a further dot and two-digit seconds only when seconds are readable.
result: 8.06
